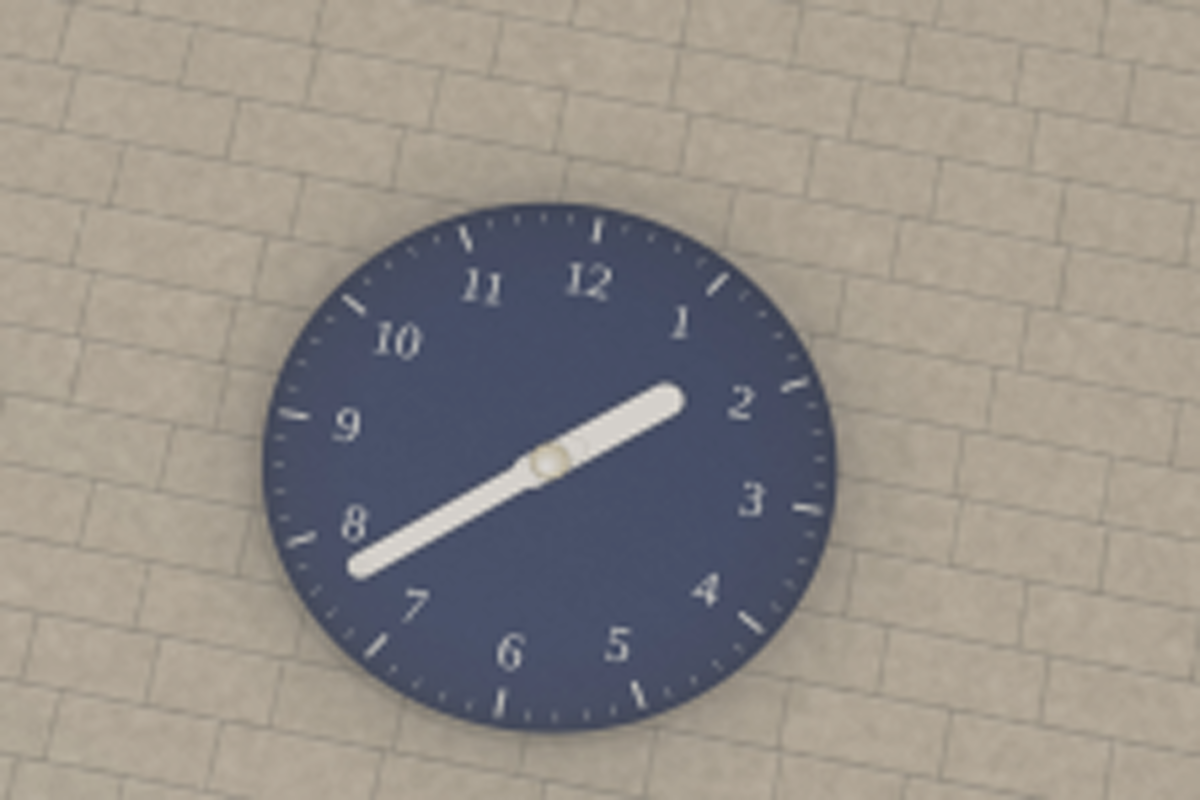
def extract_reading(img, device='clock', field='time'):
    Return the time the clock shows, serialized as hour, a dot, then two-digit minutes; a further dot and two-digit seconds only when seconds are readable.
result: 1.38
